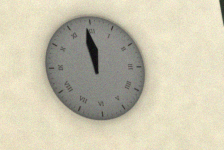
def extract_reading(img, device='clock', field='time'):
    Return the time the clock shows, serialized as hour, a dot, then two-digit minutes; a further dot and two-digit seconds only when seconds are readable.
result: 11.59
